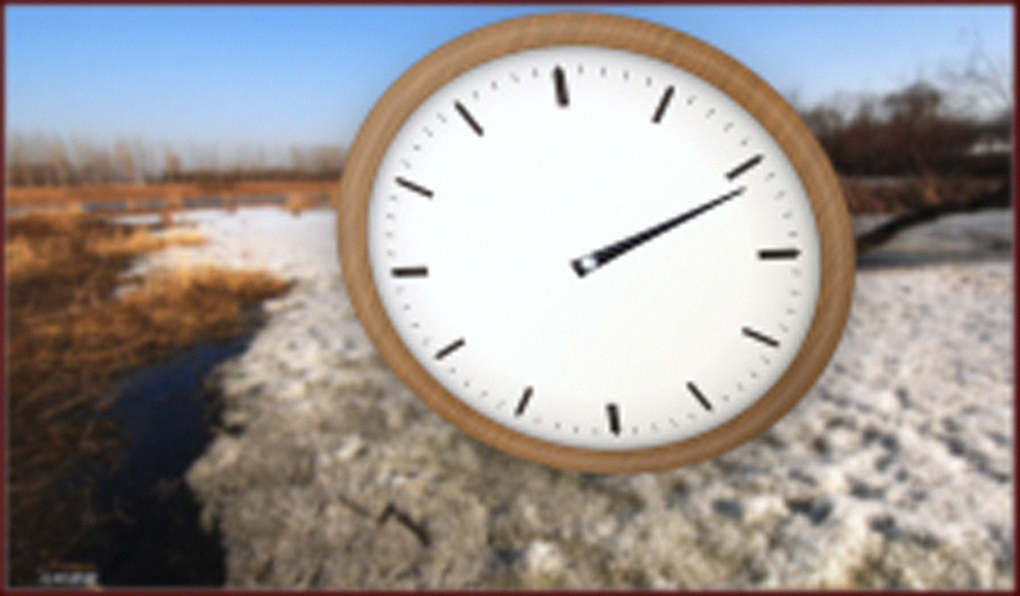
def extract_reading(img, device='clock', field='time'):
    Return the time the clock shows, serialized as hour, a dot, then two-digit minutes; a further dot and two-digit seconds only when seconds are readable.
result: 2.11
